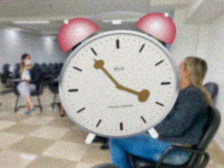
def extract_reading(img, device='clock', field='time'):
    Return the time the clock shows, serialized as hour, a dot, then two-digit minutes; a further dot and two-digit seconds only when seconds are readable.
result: 3.54
